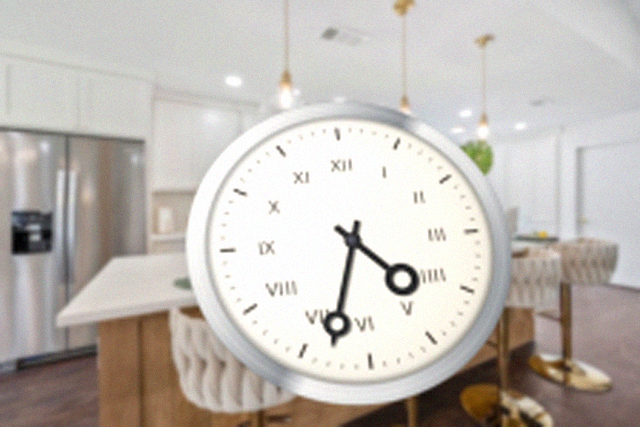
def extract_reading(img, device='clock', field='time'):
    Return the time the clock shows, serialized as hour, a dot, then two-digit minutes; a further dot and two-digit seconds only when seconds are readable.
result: 4.33
